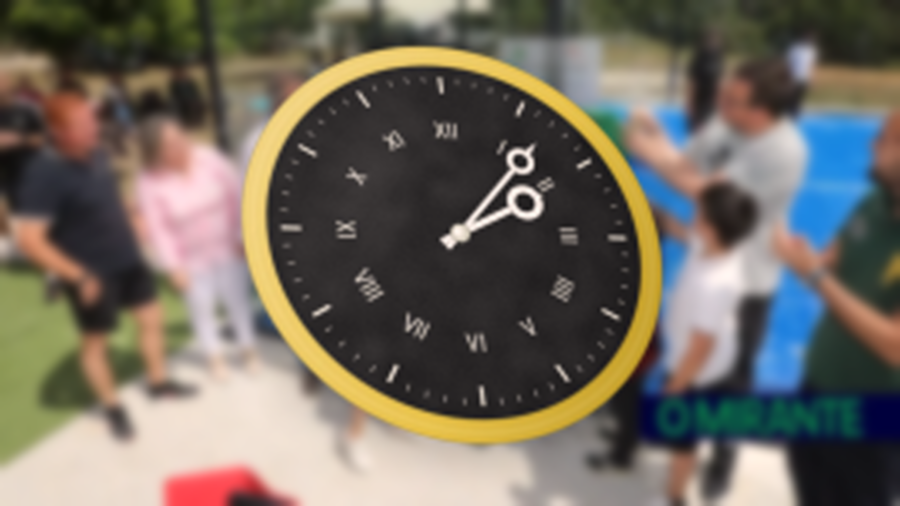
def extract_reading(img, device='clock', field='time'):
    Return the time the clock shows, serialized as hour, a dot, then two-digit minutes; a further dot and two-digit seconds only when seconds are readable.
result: 2.07
